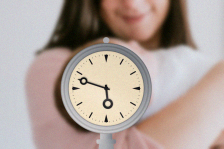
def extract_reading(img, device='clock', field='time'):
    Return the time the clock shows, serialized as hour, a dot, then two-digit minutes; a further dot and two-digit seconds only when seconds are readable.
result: 5.48
